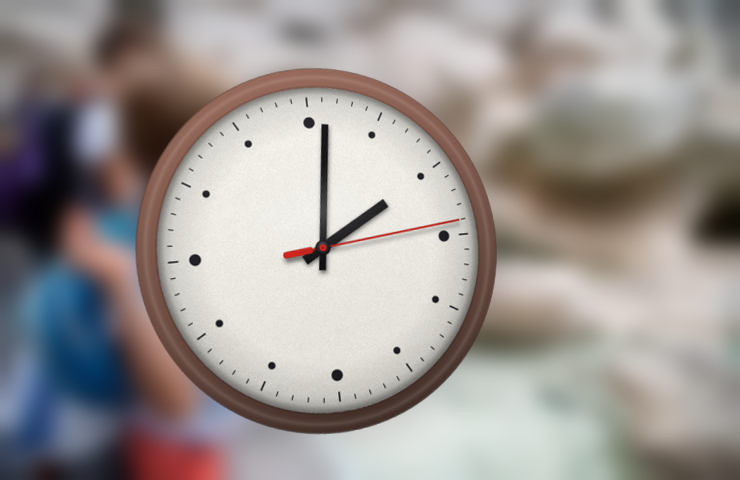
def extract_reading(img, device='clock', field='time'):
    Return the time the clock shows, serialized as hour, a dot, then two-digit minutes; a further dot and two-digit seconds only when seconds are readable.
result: 2.01.14
